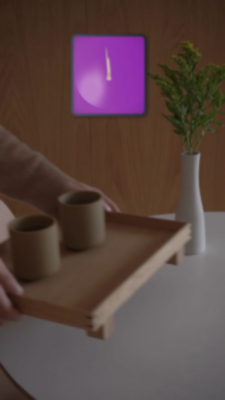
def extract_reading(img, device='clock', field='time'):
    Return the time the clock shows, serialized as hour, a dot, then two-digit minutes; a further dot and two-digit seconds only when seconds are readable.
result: 11.59
